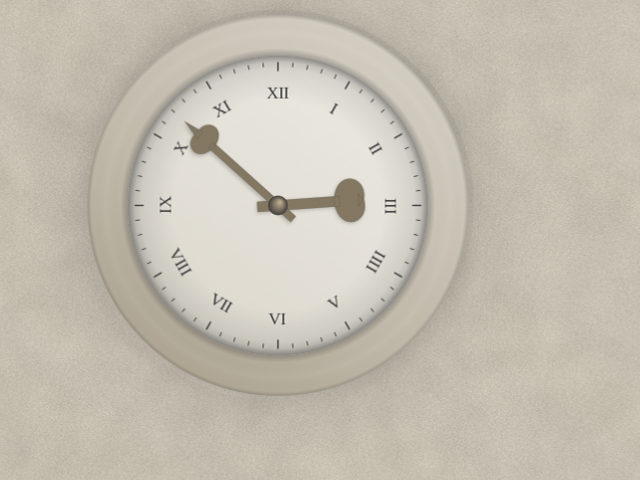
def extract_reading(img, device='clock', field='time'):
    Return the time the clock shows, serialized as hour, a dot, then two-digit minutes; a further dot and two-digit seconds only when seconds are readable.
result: 2.52
